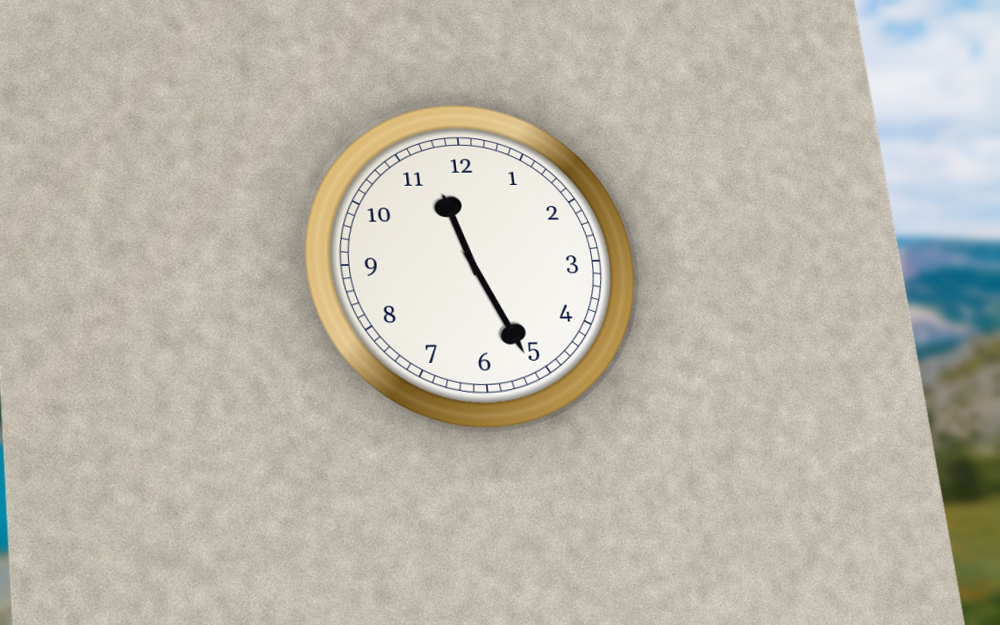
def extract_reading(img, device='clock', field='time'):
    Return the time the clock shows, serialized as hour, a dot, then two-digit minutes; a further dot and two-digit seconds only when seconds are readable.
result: 11.26
